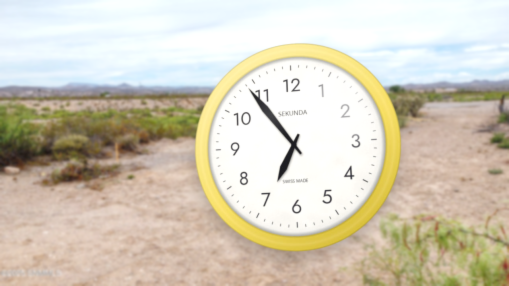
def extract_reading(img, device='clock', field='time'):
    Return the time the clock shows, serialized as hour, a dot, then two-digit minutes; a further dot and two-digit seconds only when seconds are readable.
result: 6.54
